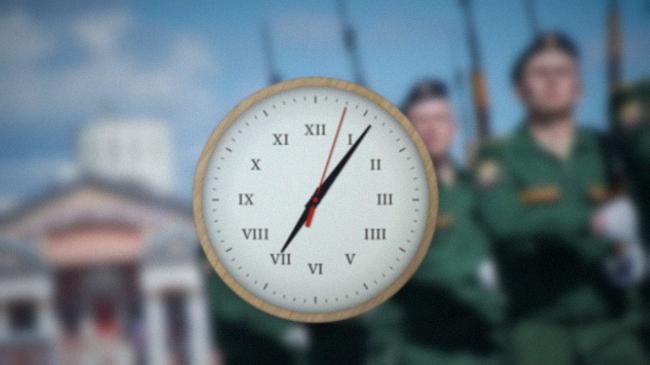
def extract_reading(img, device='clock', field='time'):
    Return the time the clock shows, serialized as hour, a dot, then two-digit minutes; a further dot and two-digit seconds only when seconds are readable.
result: 7.06.03
